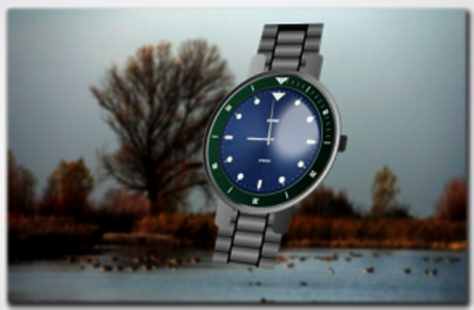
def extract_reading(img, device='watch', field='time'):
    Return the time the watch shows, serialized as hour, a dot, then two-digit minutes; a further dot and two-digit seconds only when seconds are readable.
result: 8.59
